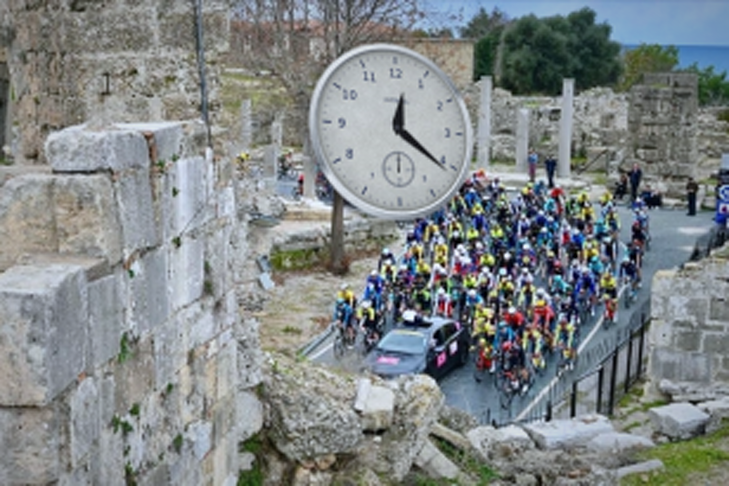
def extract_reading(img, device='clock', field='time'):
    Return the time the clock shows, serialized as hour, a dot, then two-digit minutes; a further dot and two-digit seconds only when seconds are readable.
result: 12.21
